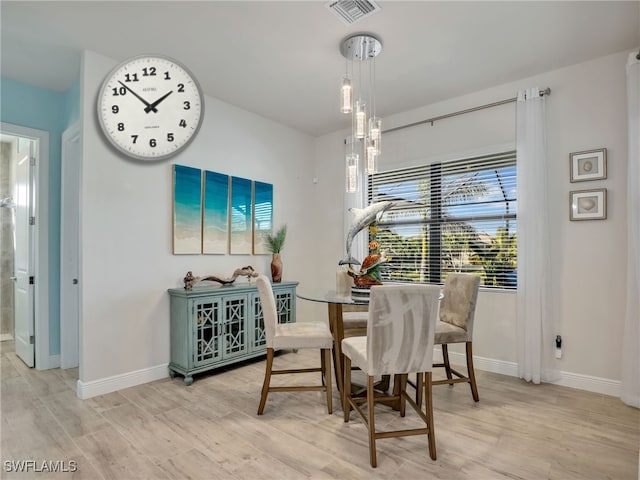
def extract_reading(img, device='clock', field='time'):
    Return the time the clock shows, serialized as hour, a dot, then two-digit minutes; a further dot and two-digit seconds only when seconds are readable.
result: 1.52
